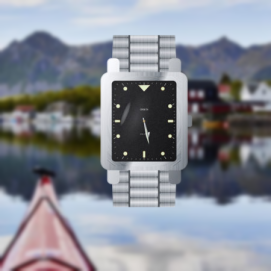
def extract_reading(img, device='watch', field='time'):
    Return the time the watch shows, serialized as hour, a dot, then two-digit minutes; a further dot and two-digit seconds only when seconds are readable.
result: 5.28
